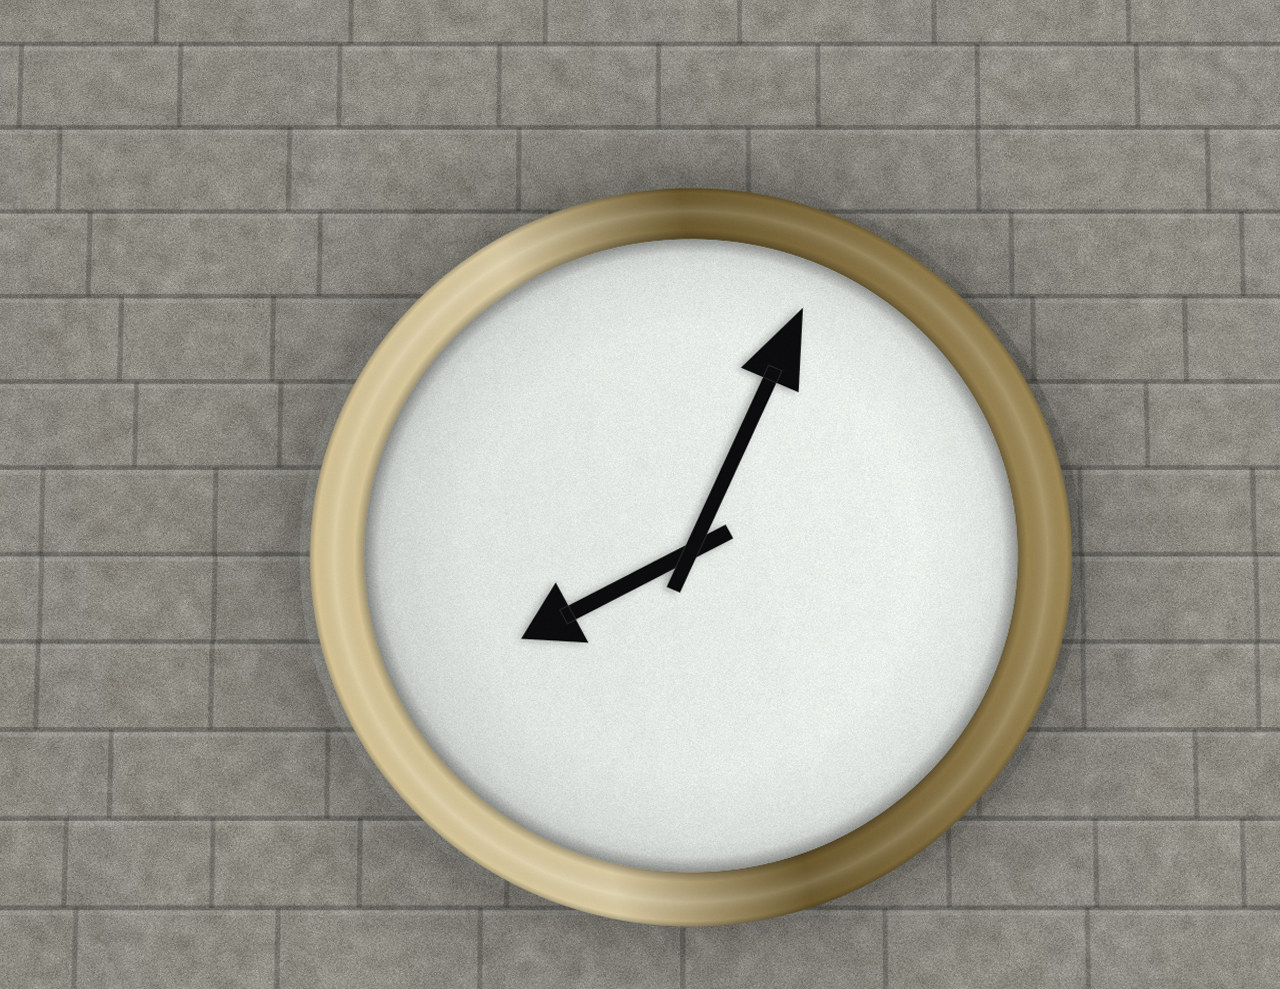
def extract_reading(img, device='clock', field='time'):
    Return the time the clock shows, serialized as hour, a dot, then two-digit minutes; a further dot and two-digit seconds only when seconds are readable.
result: 8.04
